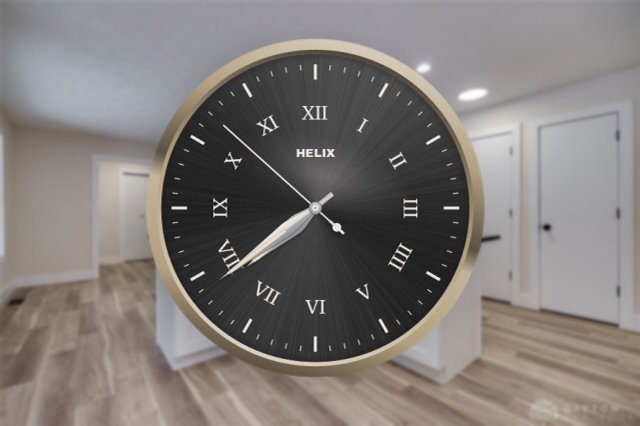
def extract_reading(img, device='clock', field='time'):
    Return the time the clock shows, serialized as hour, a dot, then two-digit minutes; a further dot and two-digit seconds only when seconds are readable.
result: 7.38.52
